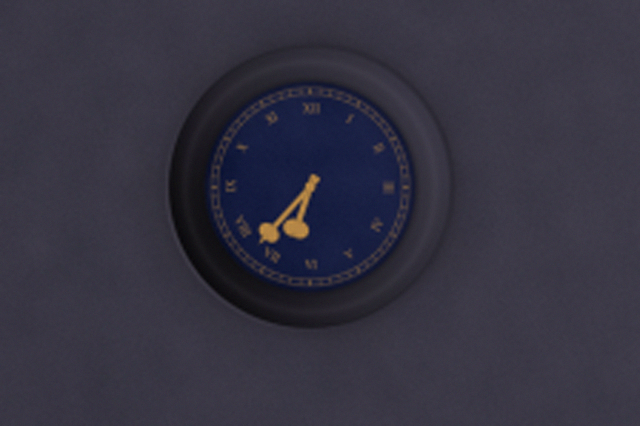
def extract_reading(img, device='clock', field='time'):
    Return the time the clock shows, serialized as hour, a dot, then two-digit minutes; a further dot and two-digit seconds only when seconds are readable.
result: 6.37
